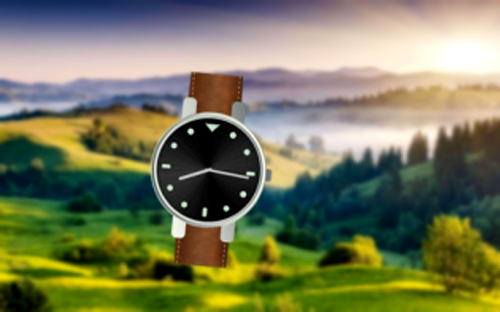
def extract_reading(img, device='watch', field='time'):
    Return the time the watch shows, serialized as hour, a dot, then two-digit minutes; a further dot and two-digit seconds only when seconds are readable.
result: 8.16
